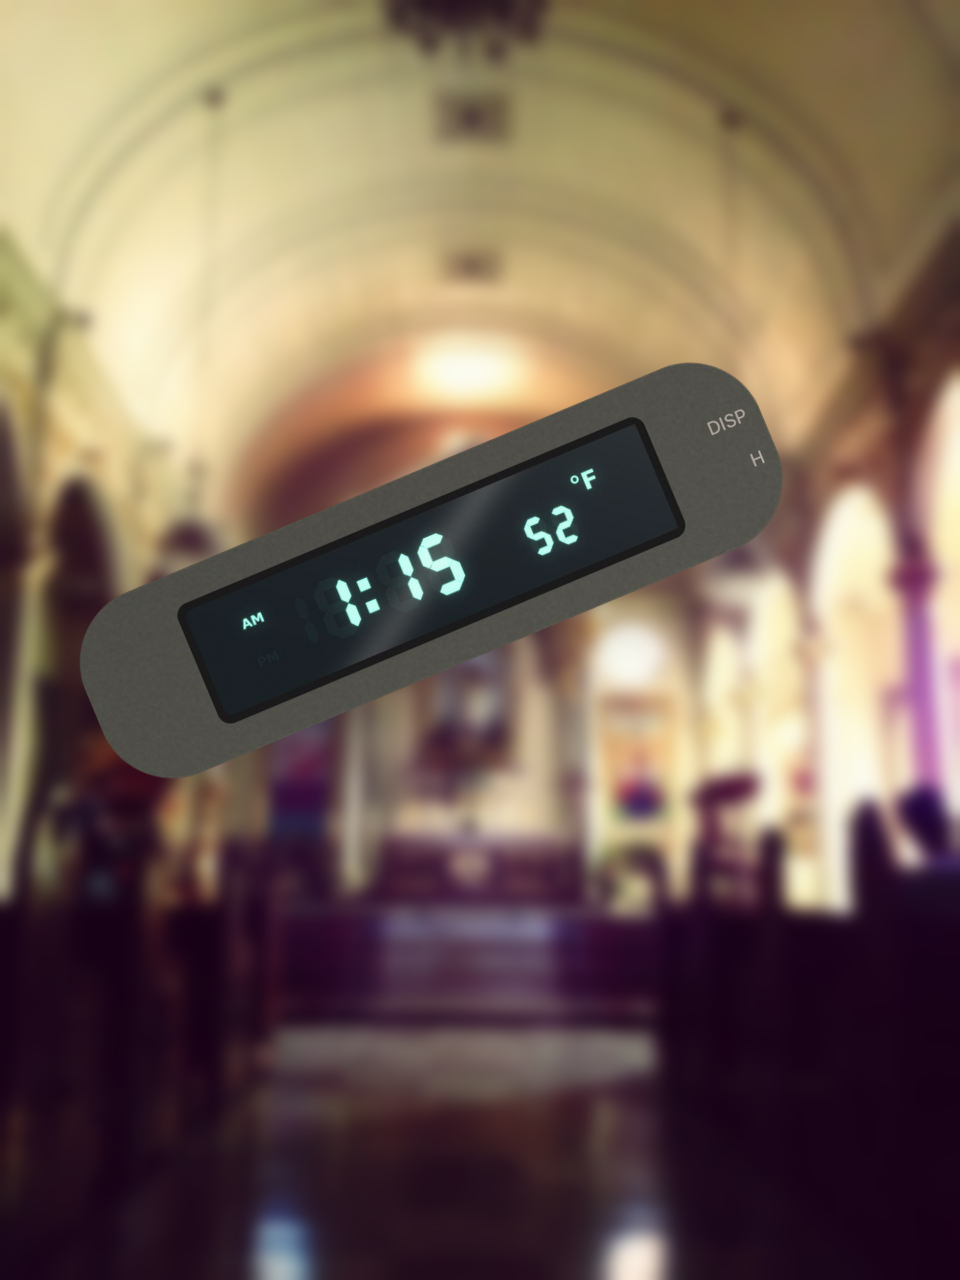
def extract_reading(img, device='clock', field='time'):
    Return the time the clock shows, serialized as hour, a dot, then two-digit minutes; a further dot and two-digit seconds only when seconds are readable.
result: 1.15
